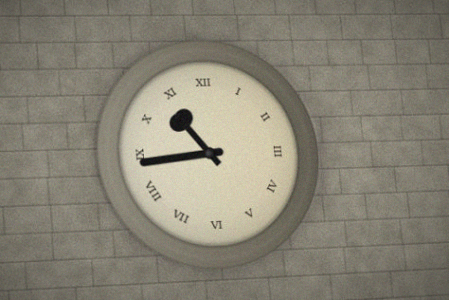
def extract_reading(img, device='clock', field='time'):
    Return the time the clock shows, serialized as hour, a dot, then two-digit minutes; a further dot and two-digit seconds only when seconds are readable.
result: 10.44
